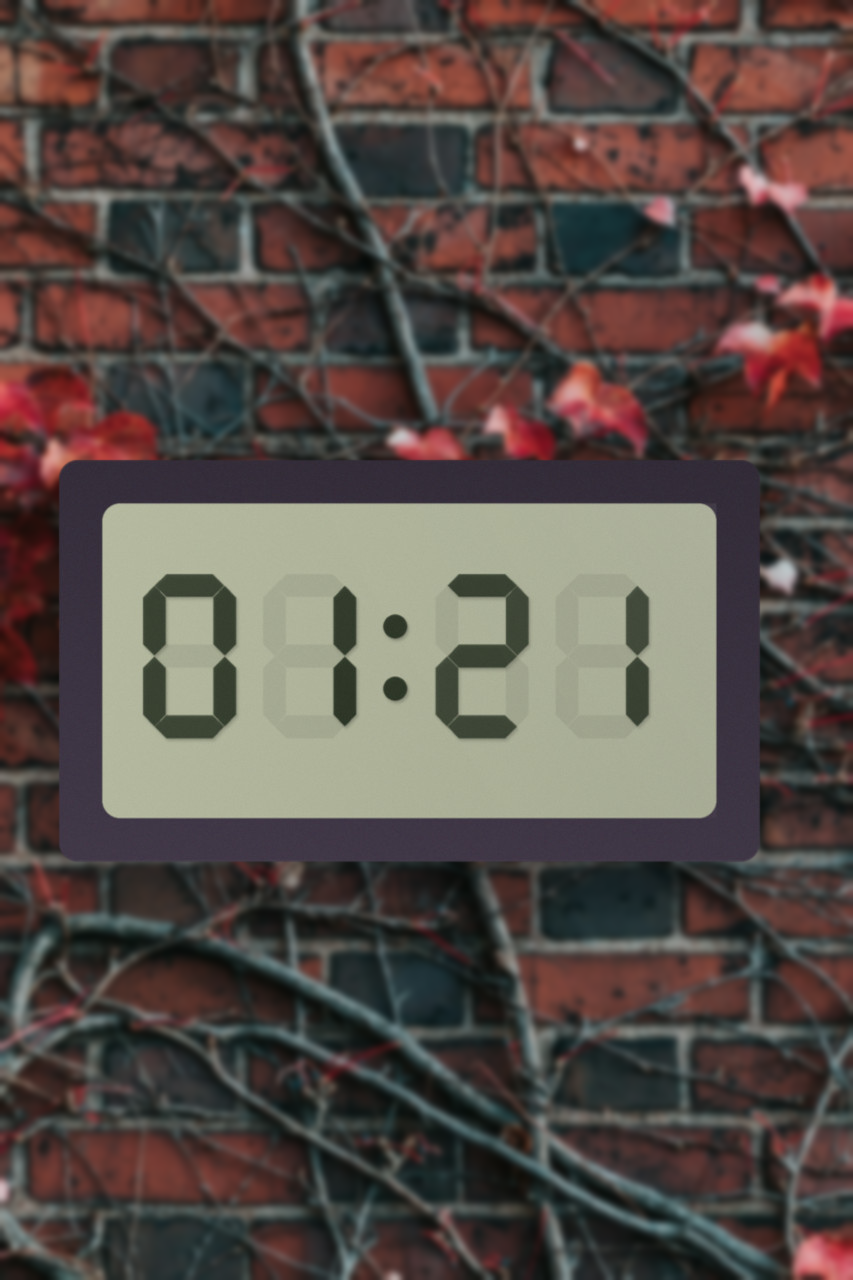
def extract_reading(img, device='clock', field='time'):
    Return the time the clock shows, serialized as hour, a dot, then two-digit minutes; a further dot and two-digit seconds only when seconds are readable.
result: 1.21
